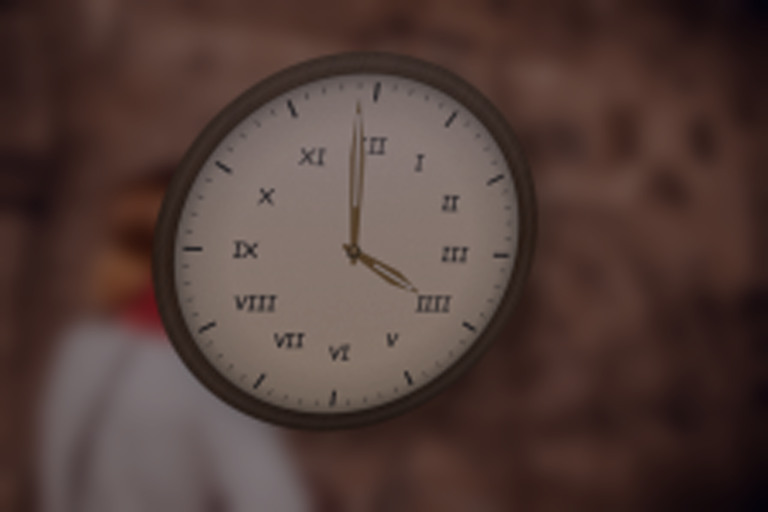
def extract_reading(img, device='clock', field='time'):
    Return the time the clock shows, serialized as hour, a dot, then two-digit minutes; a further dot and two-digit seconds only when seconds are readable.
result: 3.59
